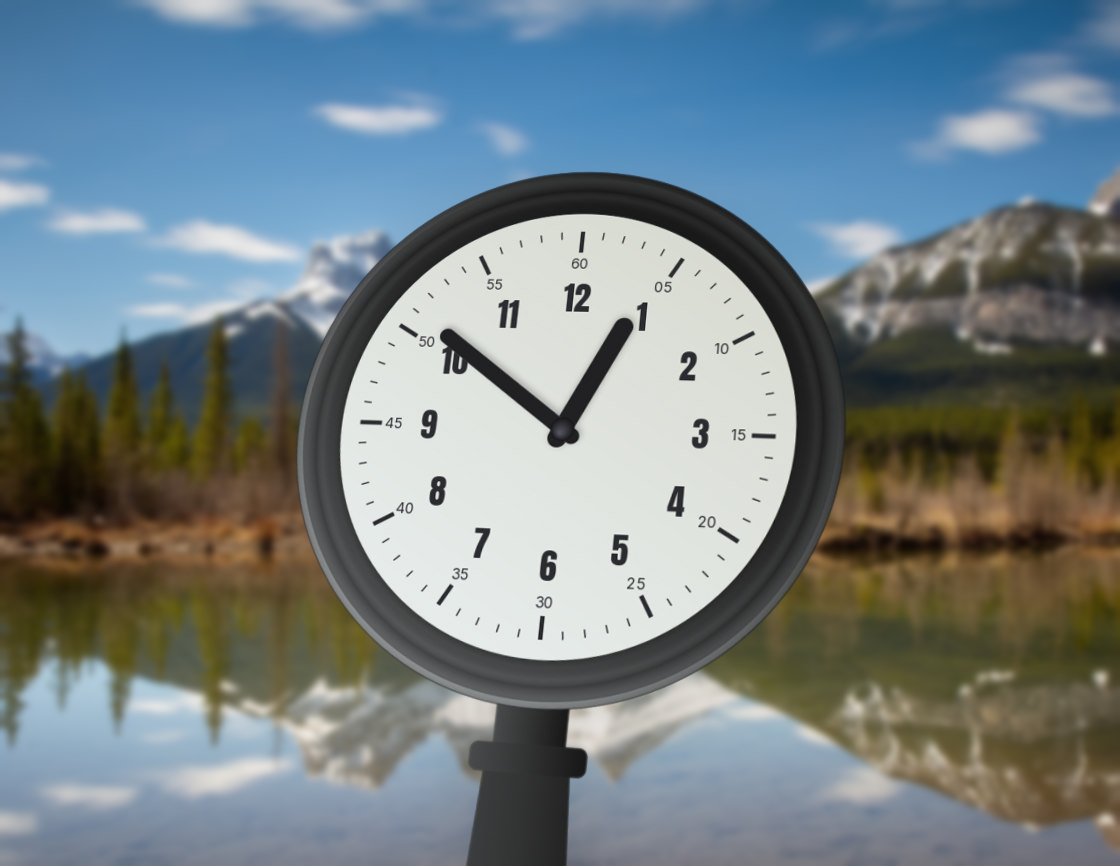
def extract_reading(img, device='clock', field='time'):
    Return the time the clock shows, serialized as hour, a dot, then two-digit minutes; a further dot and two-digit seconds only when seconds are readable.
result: 12.51
